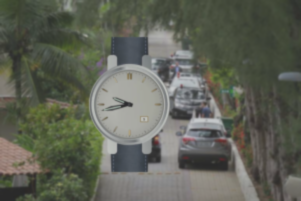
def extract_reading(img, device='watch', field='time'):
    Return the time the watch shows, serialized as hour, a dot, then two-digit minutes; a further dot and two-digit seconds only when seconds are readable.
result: 9.43
